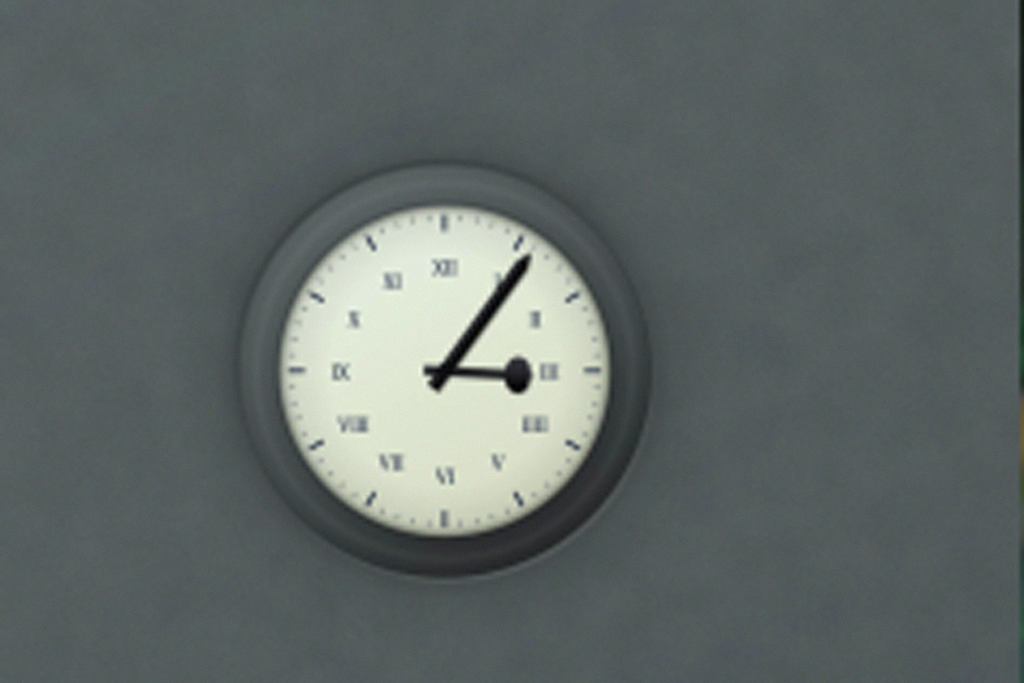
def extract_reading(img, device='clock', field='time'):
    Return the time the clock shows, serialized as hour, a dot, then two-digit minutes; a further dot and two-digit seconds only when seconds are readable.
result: 3.06
